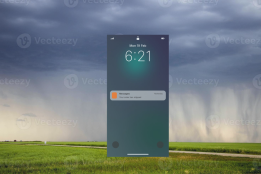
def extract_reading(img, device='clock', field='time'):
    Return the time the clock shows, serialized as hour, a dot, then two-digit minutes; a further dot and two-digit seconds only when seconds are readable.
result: 6.21
